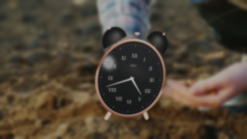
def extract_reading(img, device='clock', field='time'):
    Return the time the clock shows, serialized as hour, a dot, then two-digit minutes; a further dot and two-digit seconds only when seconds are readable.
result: 4.42
